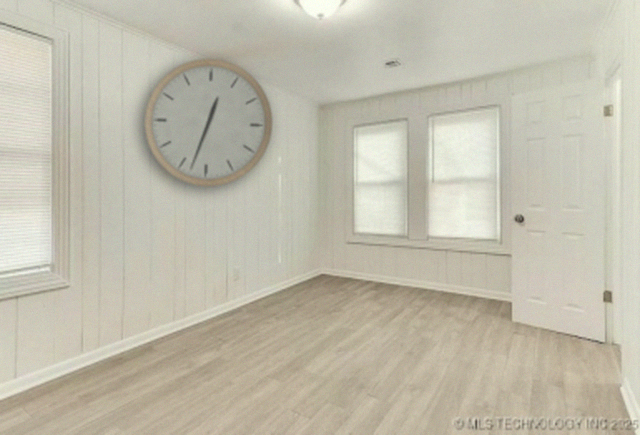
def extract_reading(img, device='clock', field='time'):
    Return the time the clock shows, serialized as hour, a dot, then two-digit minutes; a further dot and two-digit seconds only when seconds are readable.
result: 12.33
